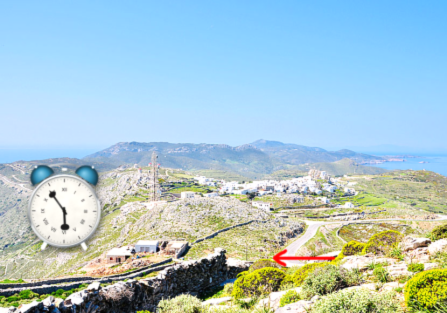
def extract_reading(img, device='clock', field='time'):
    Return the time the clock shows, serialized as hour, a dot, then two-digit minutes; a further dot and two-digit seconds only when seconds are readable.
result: 5.54
